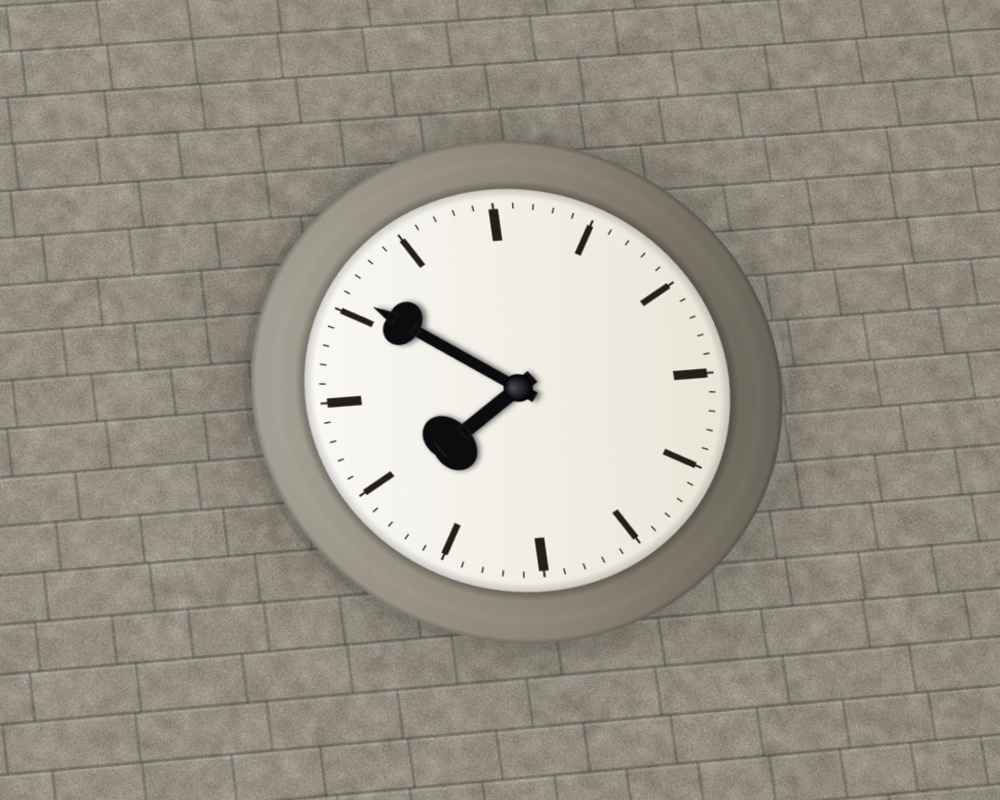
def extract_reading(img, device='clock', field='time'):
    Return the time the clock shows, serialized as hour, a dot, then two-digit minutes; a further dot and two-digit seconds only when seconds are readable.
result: 7.51
